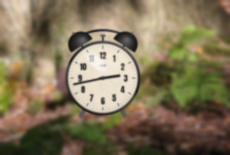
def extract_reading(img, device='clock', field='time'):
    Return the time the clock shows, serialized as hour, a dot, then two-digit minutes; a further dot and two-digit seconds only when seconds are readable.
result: 2.43
